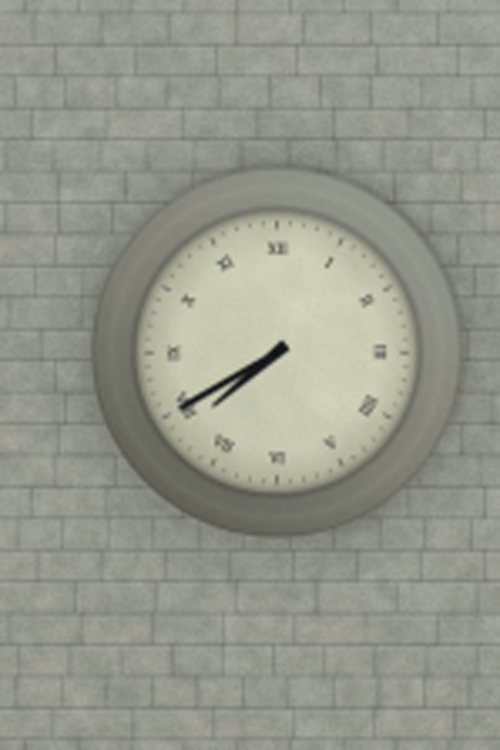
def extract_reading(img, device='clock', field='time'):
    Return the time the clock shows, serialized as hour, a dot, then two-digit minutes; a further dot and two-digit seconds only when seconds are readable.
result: 7.40
